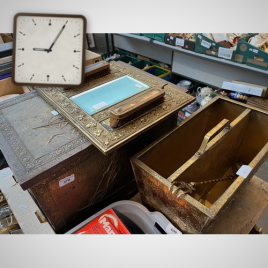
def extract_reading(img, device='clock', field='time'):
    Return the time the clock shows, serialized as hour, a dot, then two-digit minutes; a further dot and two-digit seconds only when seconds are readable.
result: 9.05
